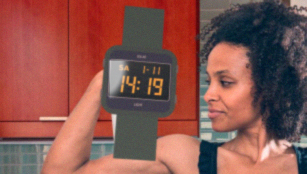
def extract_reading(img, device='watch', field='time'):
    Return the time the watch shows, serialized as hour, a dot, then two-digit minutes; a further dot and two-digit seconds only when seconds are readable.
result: 14.19
